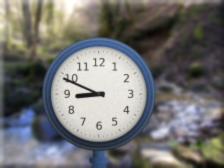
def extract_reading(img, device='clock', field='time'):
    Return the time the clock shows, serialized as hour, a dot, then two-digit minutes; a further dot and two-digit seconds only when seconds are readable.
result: 8.49
